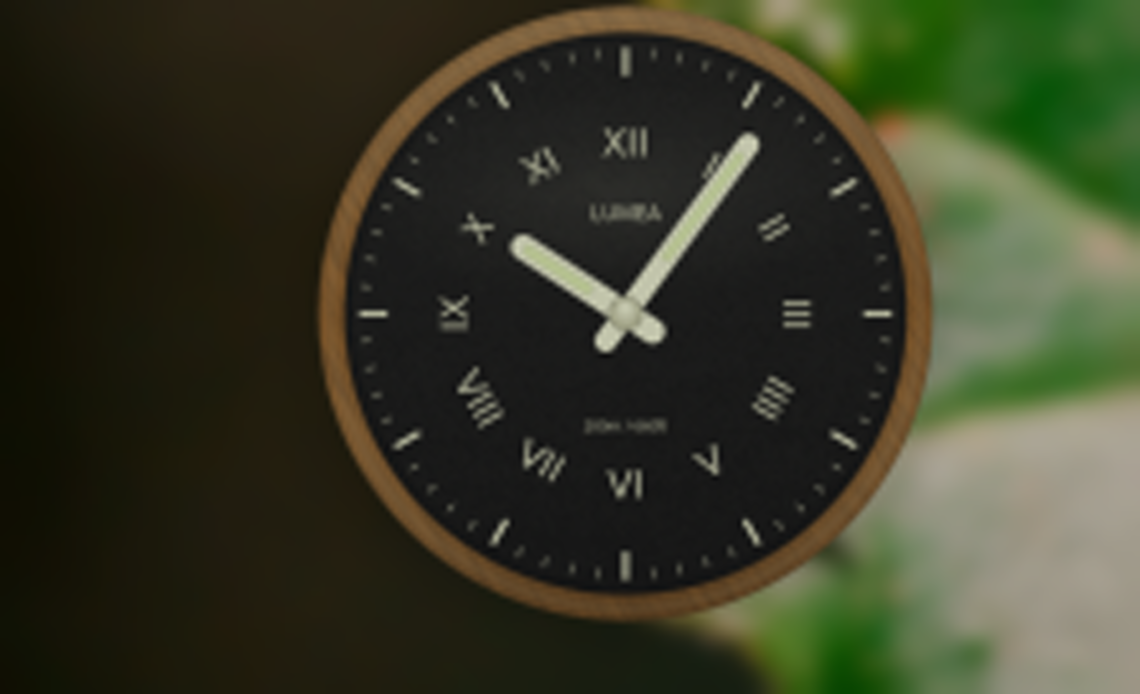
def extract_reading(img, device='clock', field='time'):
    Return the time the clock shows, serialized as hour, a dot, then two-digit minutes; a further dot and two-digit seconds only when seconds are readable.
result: 10.06
